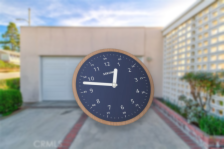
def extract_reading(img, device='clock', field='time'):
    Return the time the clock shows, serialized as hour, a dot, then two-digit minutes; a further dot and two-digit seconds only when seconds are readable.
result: 12.48
